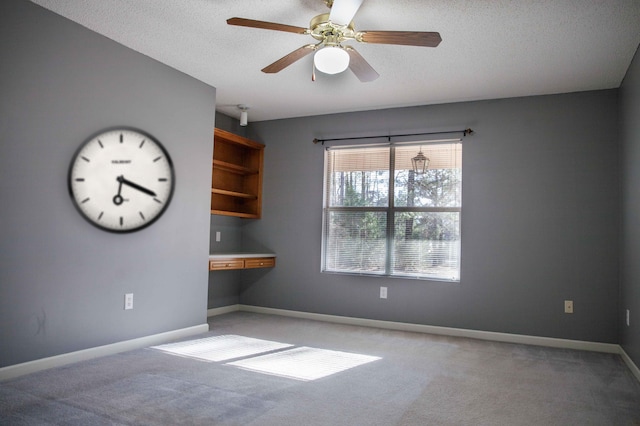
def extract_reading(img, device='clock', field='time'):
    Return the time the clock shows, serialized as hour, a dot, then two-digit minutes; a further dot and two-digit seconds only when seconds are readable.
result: 6.19
